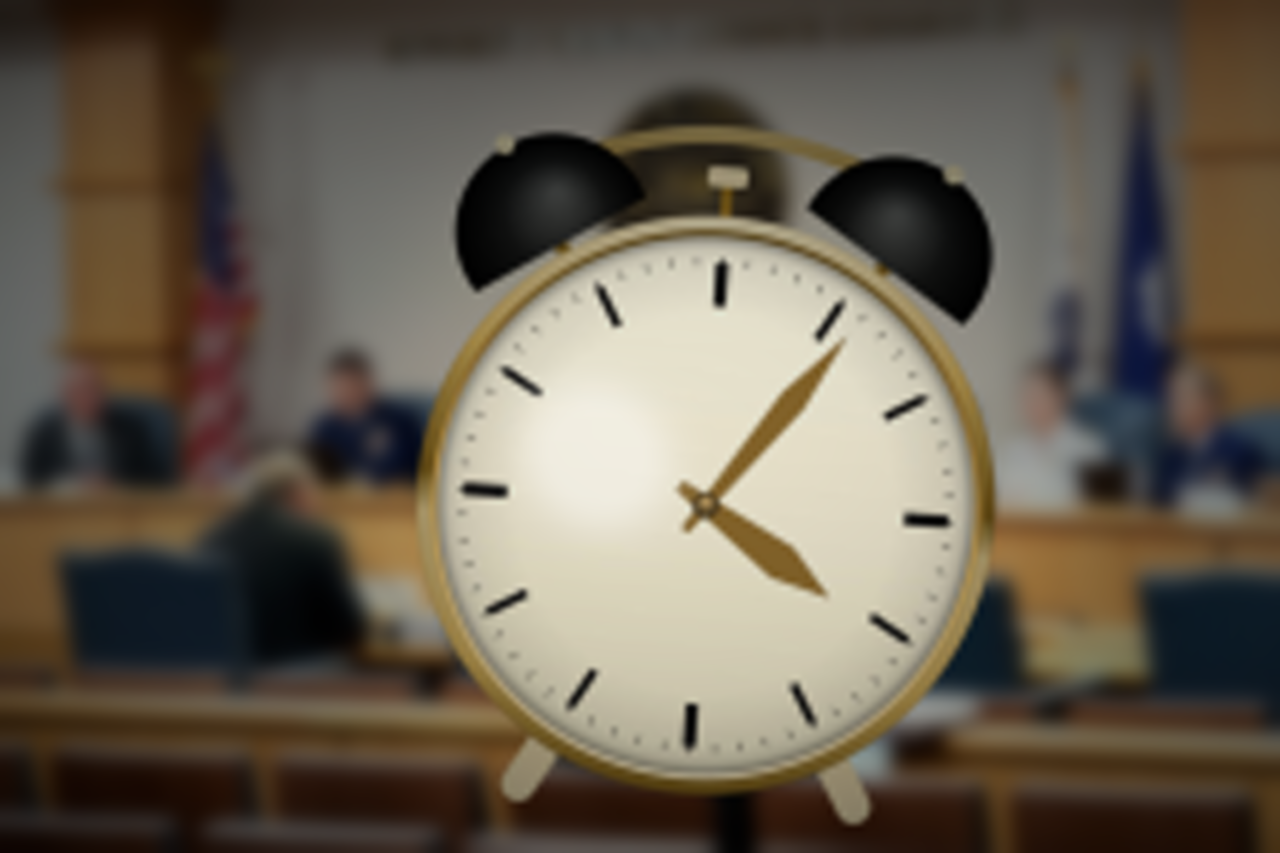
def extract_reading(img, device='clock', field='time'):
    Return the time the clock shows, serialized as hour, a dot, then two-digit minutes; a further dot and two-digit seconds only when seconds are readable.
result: 4.06
